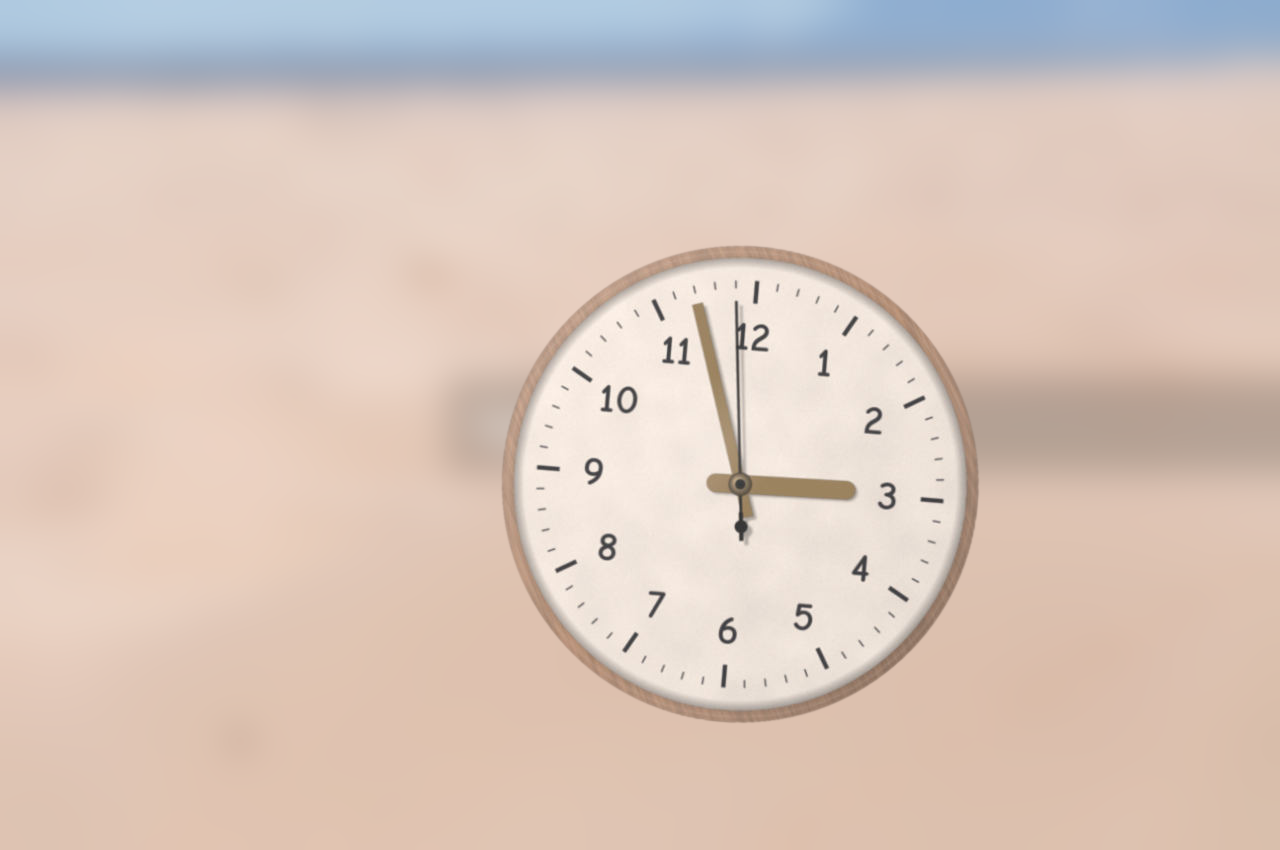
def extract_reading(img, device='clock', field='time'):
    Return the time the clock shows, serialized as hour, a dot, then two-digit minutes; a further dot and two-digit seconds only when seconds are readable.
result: 2.56.59
